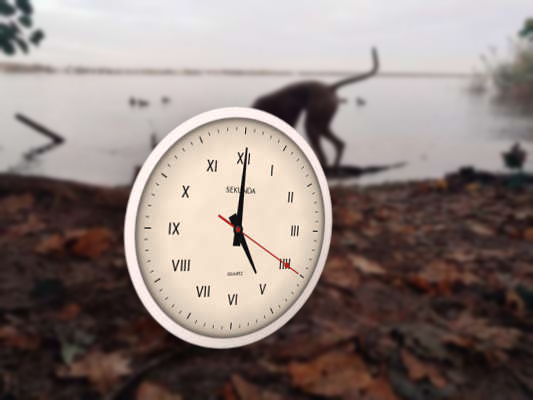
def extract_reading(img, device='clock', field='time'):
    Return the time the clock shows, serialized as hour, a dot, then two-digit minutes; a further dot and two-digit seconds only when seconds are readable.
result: 5.00.20
